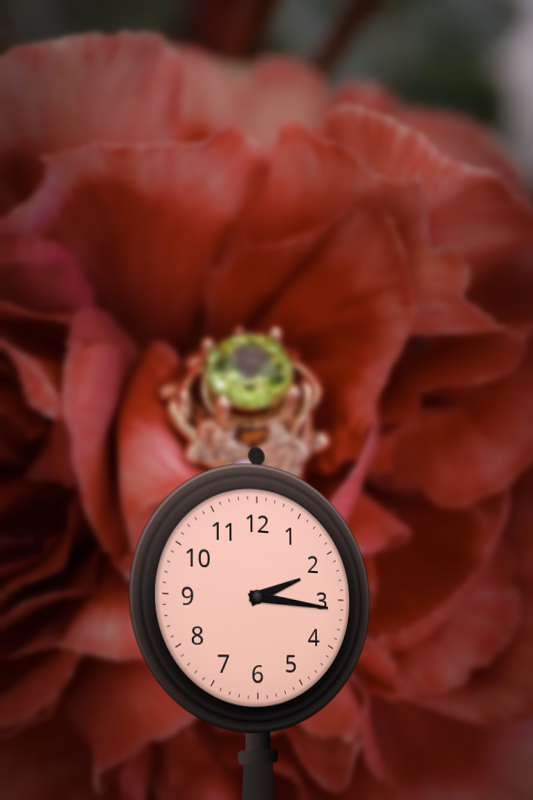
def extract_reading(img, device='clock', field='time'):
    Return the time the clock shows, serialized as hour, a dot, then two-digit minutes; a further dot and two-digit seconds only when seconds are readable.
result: 2.16
